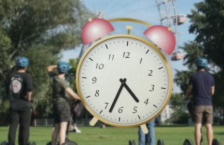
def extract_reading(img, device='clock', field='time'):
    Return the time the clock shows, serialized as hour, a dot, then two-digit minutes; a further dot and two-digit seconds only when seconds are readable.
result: 4.33
